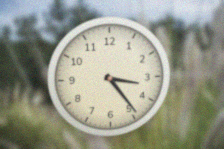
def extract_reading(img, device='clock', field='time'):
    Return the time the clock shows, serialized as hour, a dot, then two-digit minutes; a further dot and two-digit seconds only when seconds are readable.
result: 3.24
